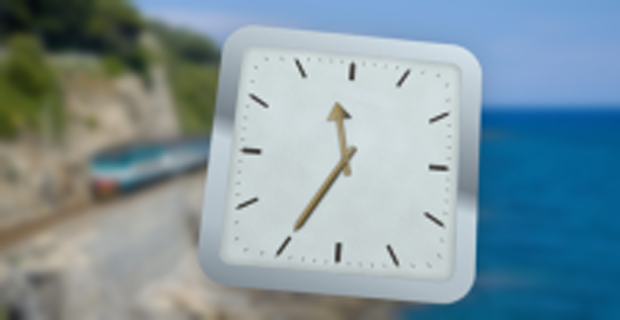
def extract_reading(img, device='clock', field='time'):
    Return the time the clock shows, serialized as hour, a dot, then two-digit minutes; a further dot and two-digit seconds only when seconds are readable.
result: 11.35
